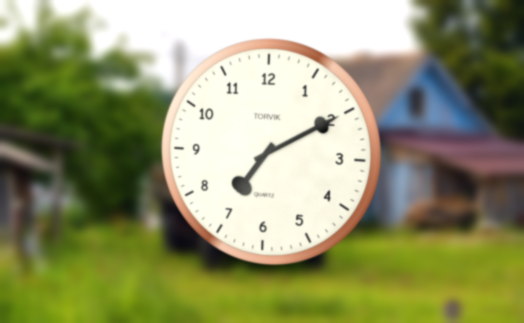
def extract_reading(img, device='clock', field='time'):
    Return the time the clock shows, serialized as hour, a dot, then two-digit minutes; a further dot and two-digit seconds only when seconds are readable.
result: 7.10
